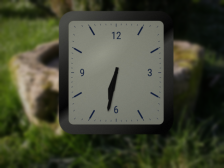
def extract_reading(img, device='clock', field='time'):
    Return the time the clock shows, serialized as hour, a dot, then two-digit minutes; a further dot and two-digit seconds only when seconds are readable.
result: 6.32
